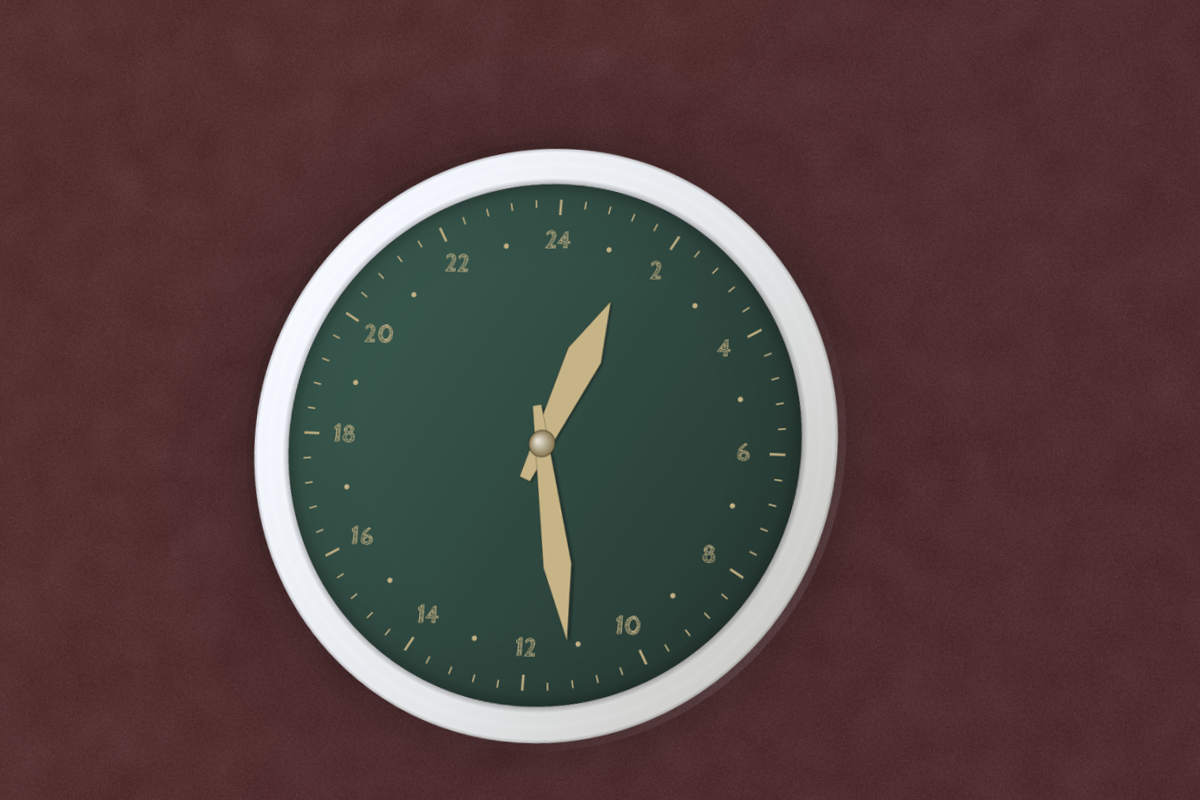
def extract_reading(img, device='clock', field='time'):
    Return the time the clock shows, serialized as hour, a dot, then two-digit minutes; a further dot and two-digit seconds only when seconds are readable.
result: 1.28
